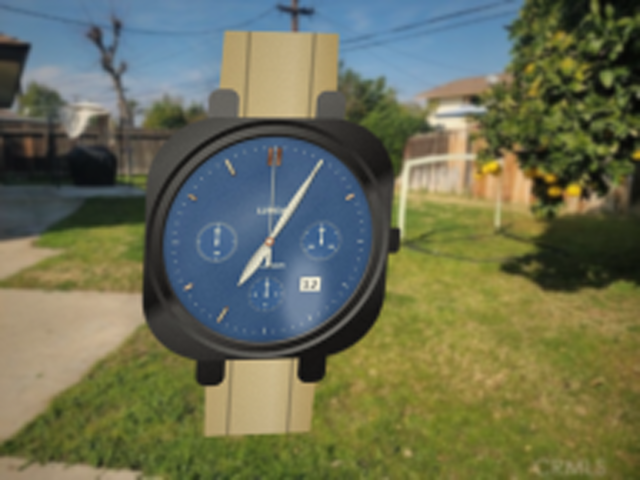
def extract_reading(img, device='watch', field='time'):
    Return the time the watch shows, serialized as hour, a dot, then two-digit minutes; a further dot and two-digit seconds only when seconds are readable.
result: 7.05
